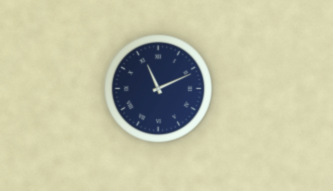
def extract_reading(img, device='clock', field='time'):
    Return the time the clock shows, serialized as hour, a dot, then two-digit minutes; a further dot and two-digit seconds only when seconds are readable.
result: 11.11
